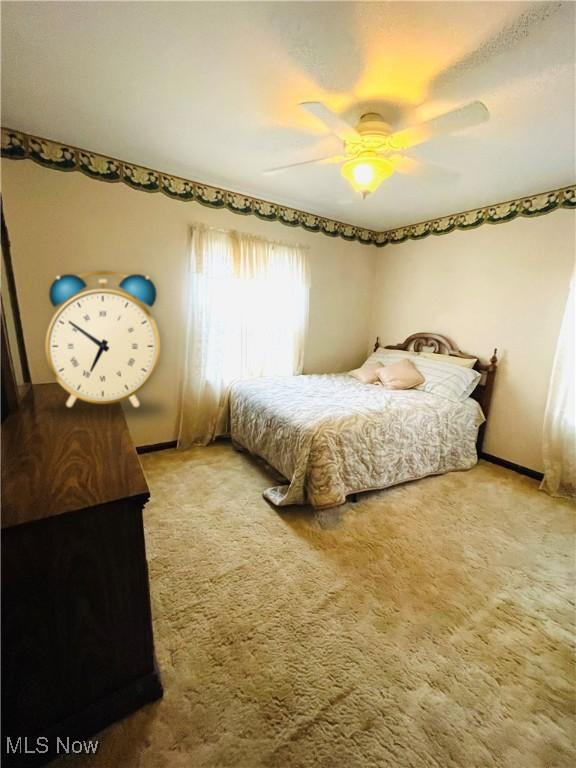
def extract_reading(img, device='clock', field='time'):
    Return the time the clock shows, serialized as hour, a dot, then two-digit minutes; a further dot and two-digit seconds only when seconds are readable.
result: 6.51
